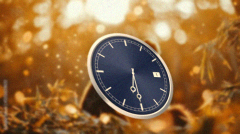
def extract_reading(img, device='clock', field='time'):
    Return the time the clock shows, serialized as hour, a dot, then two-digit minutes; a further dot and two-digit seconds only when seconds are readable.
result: 6.30
